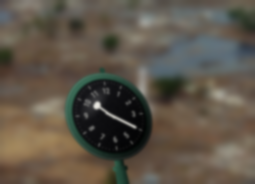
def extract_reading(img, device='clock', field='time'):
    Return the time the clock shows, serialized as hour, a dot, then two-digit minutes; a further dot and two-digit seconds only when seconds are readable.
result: 10.20
